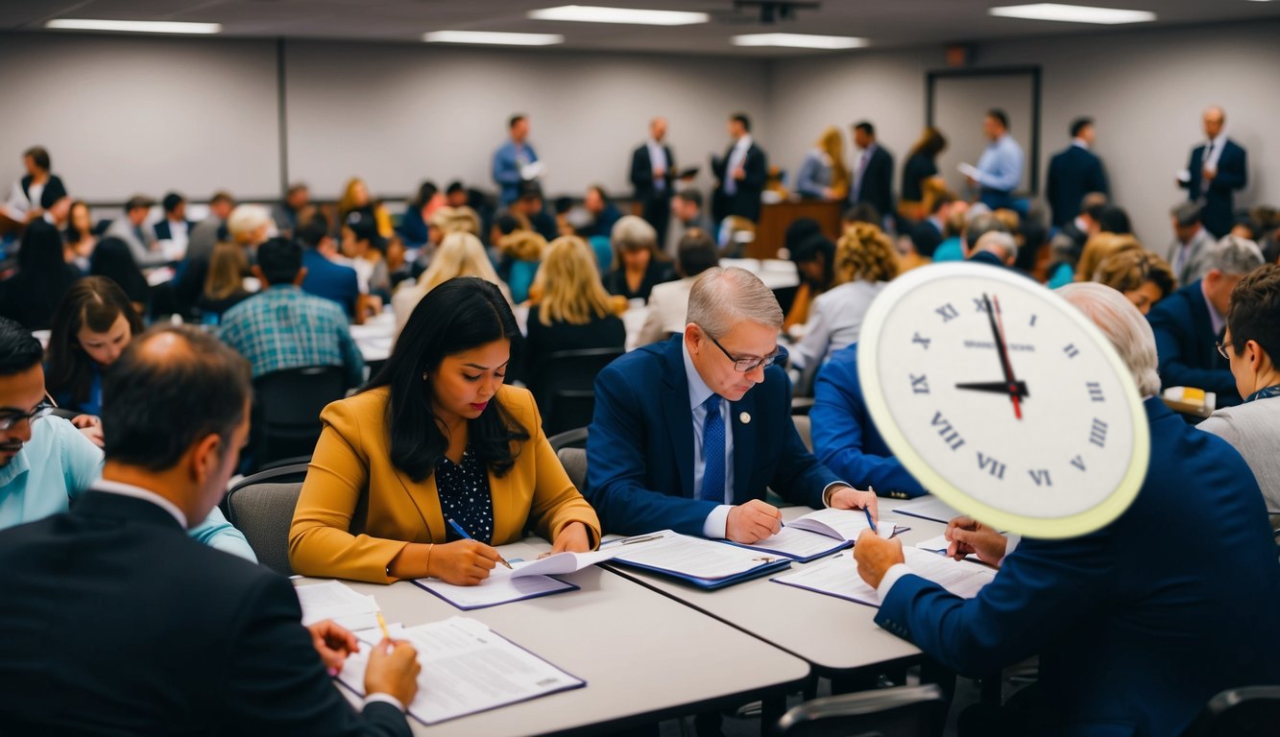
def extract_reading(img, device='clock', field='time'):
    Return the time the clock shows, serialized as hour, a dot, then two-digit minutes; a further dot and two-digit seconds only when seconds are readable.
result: 9.00.01
